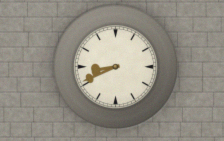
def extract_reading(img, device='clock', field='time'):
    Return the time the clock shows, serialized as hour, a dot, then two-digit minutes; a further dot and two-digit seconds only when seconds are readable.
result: 8.41
